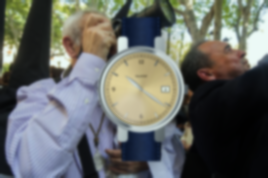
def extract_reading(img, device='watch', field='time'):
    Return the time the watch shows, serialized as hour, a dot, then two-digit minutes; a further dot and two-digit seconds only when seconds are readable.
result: 10.21
